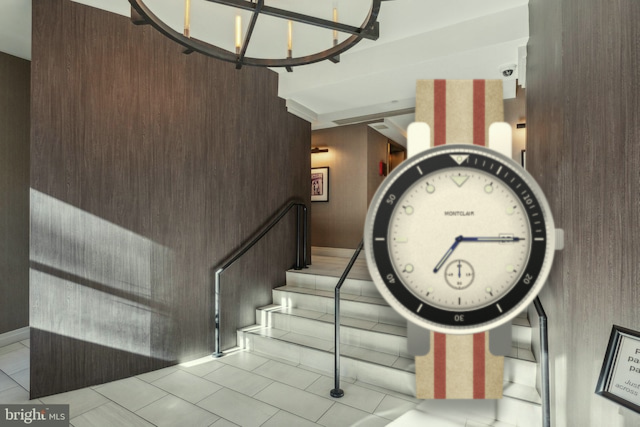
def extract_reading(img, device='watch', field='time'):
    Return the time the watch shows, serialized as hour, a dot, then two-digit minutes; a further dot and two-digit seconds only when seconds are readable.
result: 7.15
